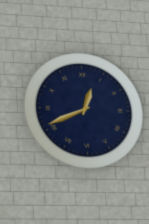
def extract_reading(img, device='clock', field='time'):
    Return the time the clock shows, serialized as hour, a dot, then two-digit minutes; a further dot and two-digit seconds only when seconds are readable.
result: 12.41
